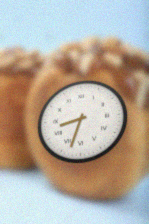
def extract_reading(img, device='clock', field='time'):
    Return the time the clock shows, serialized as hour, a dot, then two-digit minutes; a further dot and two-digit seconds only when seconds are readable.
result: 8.33
